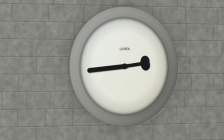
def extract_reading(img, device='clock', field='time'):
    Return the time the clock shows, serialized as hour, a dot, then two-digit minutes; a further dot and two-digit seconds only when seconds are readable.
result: 2.44
